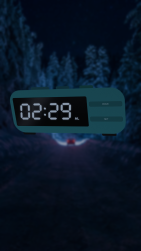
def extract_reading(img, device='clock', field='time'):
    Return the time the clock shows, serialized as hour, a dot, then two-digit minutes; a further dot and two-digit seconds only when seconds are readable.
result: 2.29
